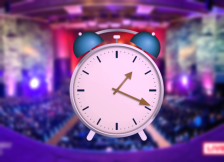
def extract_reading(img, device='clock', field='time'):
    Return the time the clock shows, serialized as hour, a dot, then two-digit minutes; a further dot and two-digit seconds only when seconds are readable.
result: 1.19
